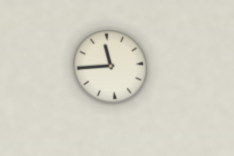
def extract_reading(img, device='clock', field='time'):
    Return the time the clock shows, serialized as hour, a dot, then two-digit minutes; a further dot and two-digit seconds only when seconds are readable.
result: 11.45
